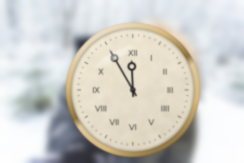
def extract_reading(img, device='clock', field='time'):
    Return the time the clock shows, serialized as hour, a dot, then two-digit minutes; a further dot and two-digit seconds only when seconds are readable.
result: 11.55
